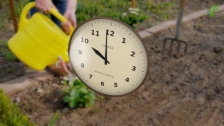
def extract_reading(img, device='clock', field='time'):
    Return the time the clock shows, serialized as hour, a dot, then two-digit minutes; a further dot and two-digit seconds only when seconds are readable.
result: 9.59
